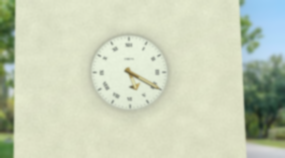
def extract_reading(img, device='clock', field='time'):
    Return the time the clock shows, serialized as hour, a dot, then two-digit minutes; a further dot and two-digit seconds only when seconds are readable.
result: 5.20
